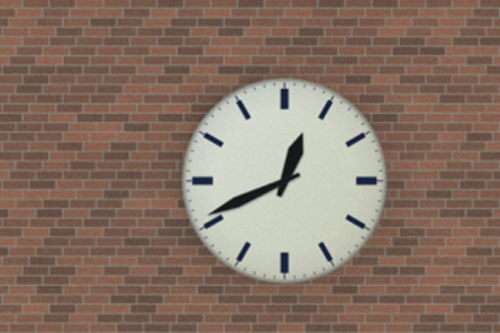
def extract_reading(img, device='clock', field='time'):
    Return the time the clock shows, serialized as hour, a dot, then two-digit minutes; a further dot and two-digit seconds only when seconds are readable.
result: 12.41
